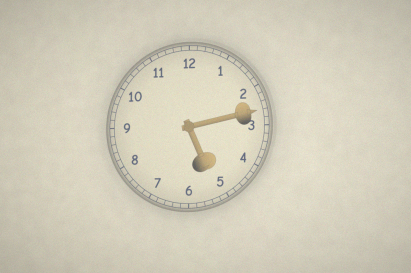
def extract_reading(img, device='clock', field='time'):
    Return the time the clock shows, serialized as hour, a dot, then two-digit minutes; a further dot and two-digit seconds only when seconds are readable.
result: 5.13
